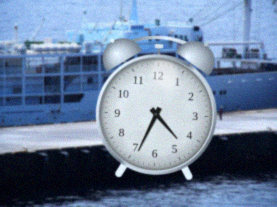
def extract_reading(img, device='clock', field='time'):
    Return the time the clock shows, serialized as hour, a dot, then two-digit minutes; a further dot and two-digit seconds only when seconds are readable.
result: 4.34
